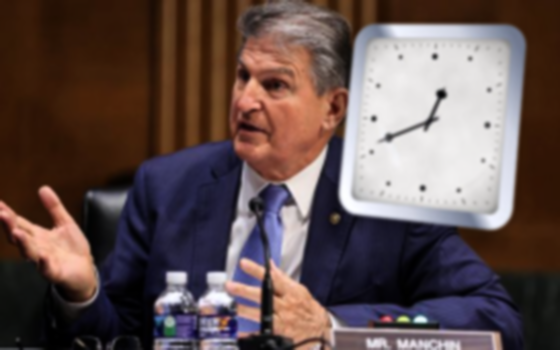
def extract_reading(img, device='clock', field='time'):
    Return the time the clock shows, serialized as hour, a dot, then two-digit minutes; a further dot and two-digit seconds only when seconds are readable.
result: 12.41
